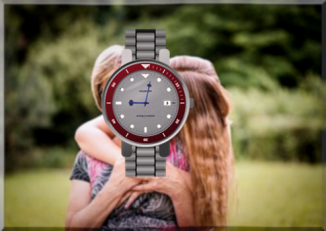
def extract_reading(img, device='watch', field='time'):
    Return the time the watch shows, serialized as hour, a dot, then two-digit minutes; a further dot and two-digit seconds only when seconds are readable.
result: 9.02
